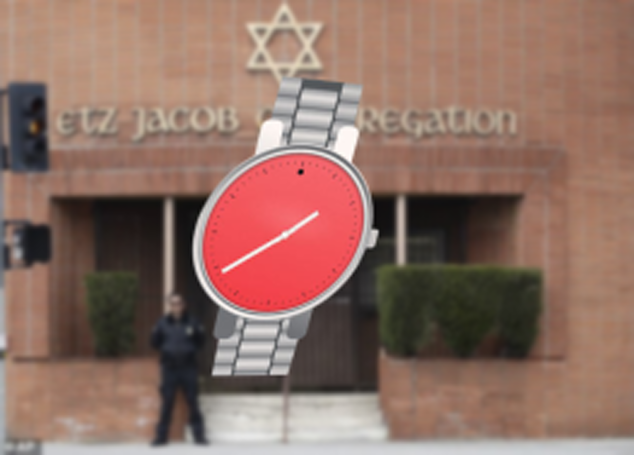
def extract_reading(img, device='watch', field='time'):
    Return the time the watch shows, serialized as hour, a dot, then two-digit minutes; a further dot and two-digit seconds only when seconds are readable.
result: 1.39
